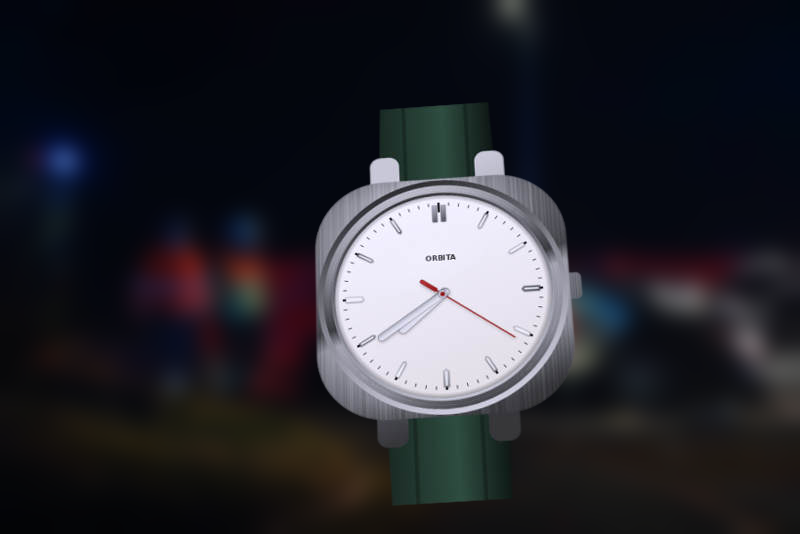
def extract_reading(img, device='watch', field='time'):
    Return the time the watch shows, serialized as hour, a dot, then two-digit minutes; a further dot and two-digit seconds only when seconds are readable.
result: 7.39.21
